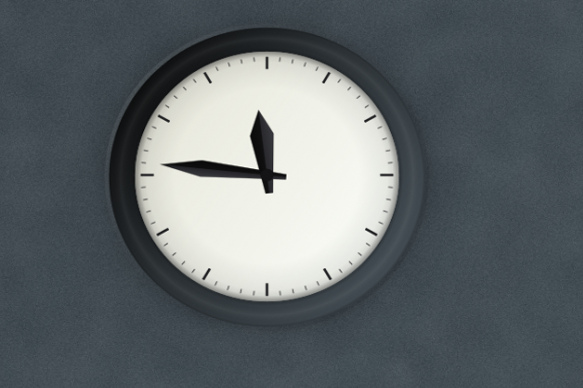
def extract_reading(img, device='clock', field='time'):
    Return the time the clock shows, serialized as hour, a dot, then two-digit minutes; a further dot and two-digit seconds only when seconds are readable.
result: 11.46
